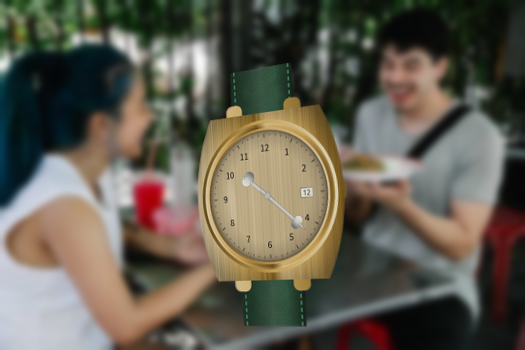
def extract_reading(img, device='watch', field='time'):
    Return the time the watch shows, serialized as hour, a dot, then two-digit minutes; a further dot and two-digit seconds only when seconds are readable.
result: 10.22
